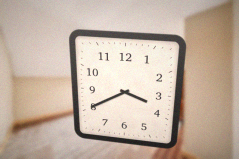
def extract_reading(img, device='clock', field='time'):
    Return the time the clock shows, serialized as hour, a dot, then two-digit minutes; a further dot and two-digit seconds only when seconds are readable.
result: 3.40
